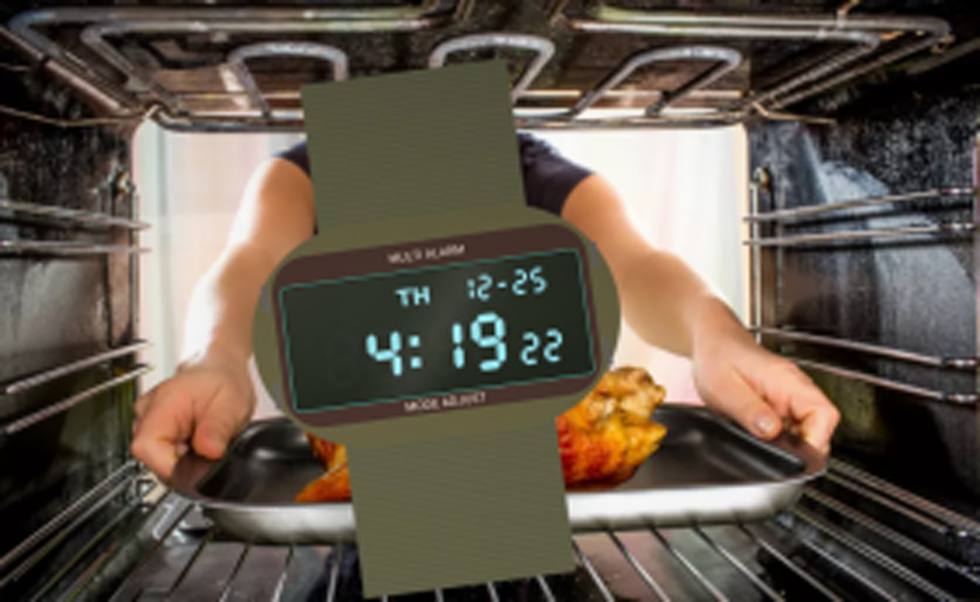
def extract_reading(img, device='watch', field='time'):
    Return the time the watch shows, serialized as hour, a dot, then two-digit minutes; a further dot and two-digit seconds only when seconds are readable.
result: 4.19.22
